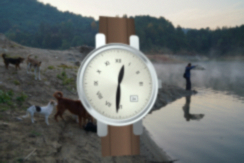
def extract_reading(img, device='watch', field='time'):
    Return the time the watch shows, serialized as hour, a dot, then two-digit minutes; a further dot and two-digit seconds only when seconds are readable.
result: 12.31
